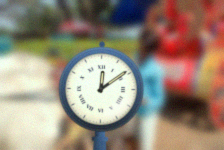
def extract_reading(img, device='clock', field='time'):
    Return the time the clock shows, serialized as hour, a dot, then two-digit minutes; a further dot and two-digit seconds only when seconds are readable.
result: 12.09
